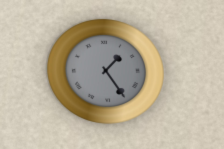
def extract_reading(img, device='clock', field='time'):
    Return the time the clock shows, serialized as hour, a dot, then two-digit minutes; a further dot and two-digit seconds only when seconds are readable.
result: 1.25
